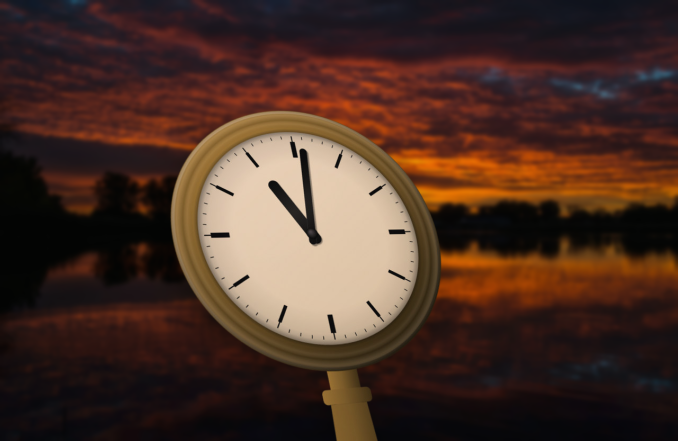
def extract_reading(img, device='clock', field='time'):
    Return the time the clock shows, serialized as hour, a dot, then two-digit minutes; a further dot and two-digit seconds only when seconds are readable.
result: 11.01
